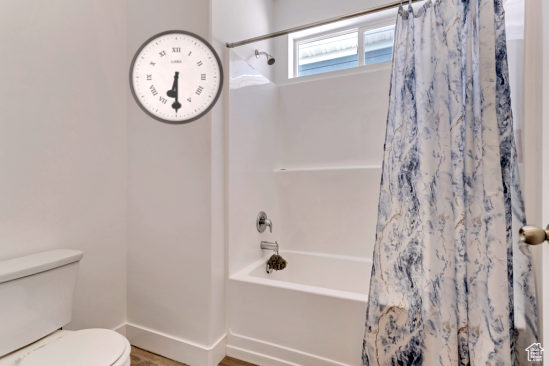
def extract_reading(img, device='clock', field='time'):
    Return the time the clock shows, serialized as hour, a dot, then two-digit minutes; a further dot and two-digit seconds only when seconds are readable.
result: 6.30
